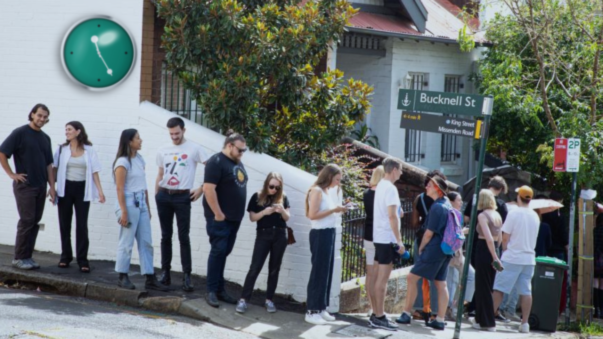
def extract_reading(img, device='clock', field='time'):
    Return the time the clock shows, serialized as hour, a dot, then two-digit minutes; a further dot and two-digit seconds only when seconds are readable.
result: 11.25
